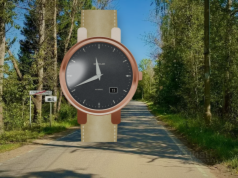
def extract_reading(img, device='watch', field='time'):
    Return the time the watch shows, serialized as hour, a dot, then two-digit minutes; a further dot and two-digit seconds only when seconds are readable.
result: 11.41
